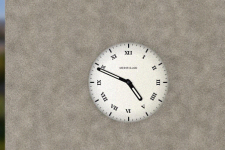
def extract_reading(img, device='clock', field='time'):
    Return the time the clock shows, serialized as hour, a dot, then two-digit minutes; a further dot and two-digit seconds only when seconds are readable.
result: 4.49
